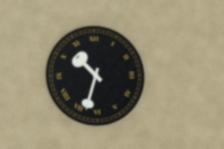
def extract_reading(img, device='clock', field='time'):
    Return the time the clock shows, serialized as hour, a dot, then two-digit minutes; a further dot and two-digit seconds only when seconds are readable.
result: 10.33
